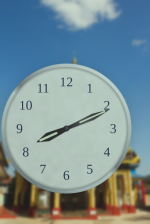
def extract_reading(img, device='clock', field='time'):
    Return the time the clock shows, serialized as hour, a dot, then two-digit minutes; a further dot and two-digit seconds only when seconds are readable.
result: 8.11
